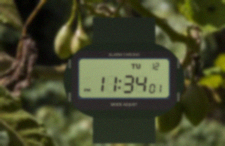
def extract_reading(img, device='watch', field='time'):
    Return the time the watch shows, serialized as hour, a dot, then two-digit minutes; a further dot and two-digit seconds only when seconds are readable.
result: 11.34
